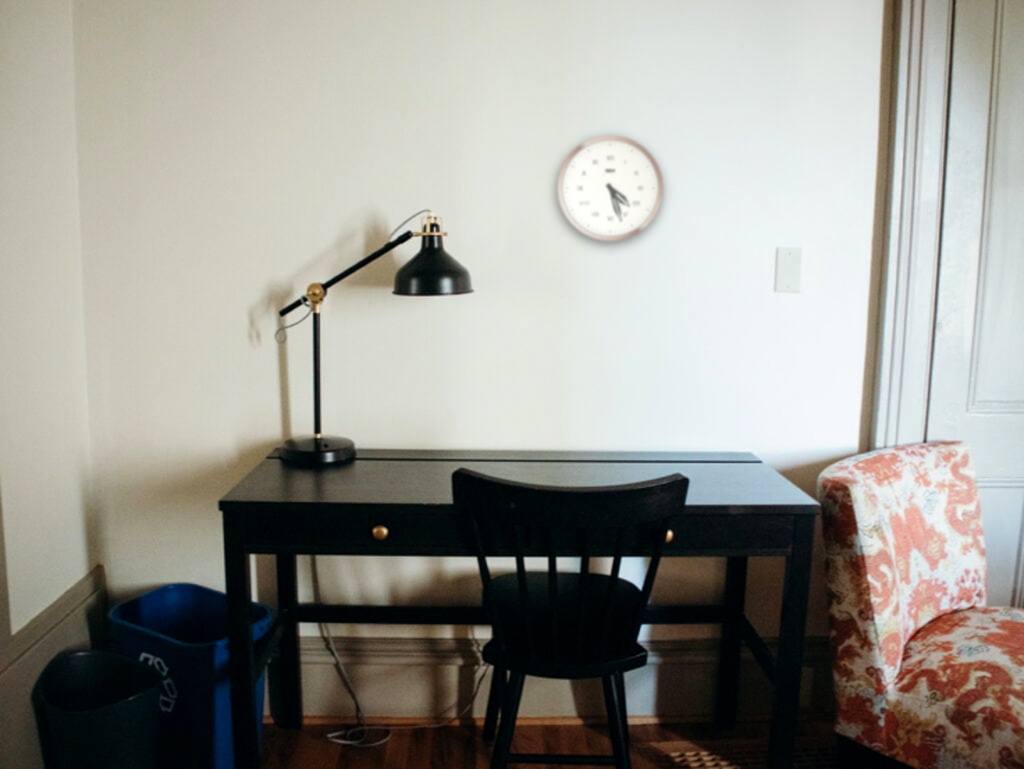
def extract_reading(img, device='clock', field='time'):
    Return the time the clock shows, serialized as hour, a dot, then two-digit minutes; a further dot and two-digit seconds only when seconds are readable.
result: 4.27
